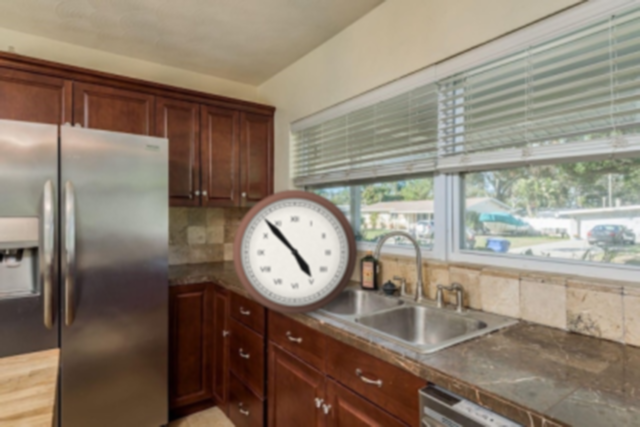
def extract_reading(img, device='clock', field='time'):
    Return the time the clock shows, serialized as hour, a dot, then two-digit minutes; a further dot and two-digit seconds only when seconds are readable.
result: 4.53
